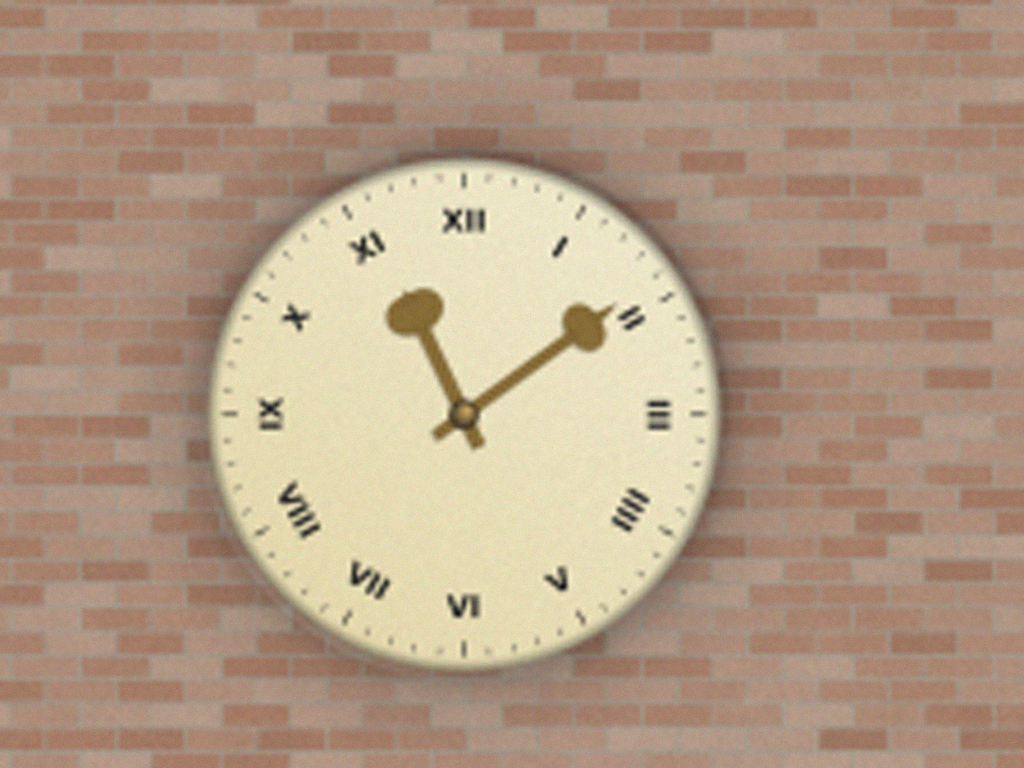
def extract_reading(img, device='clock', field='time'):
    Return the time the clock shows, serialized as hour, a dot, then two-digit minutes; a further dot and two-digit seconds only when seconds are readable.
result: 11.09
